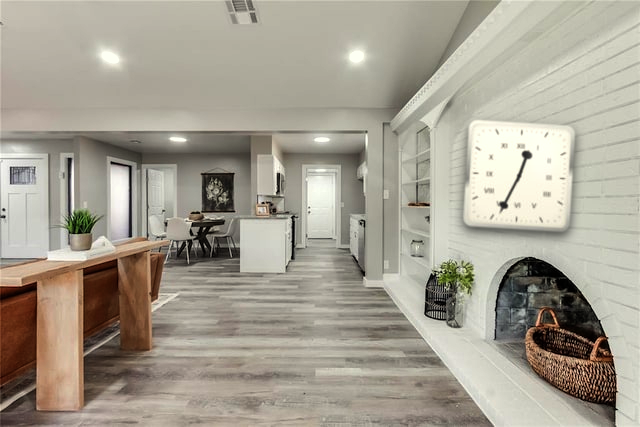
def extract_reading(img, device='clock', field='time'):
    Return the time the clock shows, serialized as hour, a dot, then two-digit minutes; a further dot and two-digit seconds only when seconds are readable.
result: 12.34
